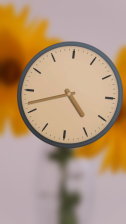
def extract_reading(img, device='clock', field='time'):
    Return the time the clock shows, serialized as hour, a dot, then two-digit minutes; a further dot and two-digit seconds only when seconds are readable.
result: 4.42
